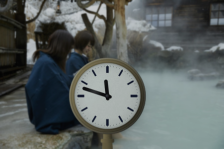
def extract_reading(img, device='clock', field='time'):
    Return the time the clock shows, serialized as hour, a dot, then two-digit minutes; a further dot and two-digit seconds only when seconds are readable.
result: 11.48
